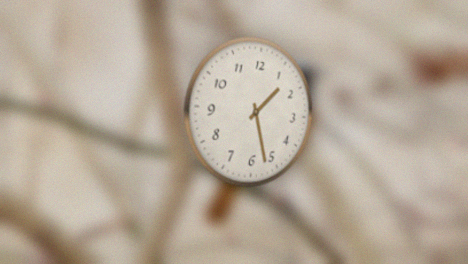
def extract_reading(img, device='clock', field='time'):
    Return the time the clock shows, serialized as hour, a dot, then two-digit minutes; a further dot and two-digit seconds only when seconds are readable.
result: 1.27
